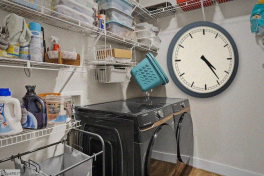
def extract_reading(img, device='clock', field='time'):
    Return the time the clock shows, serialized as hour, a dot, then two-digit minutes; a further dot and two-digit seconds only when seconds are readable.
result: 4.24
